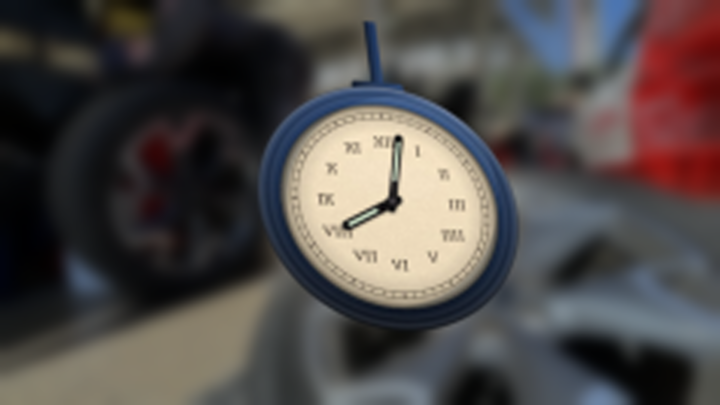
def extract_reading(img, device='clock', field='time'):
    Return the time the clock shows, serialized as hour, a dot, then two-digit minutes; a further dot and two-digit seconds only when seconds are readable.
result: 8.02
